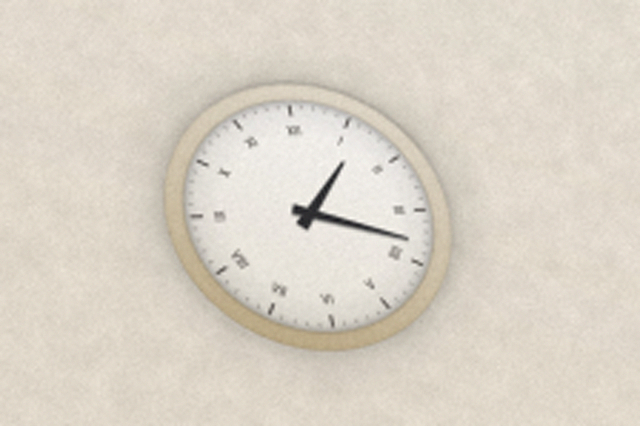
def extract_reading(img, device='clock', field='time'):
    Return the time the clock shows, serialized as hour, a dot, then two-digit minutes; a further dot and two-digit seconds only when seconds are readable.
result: 1.18
